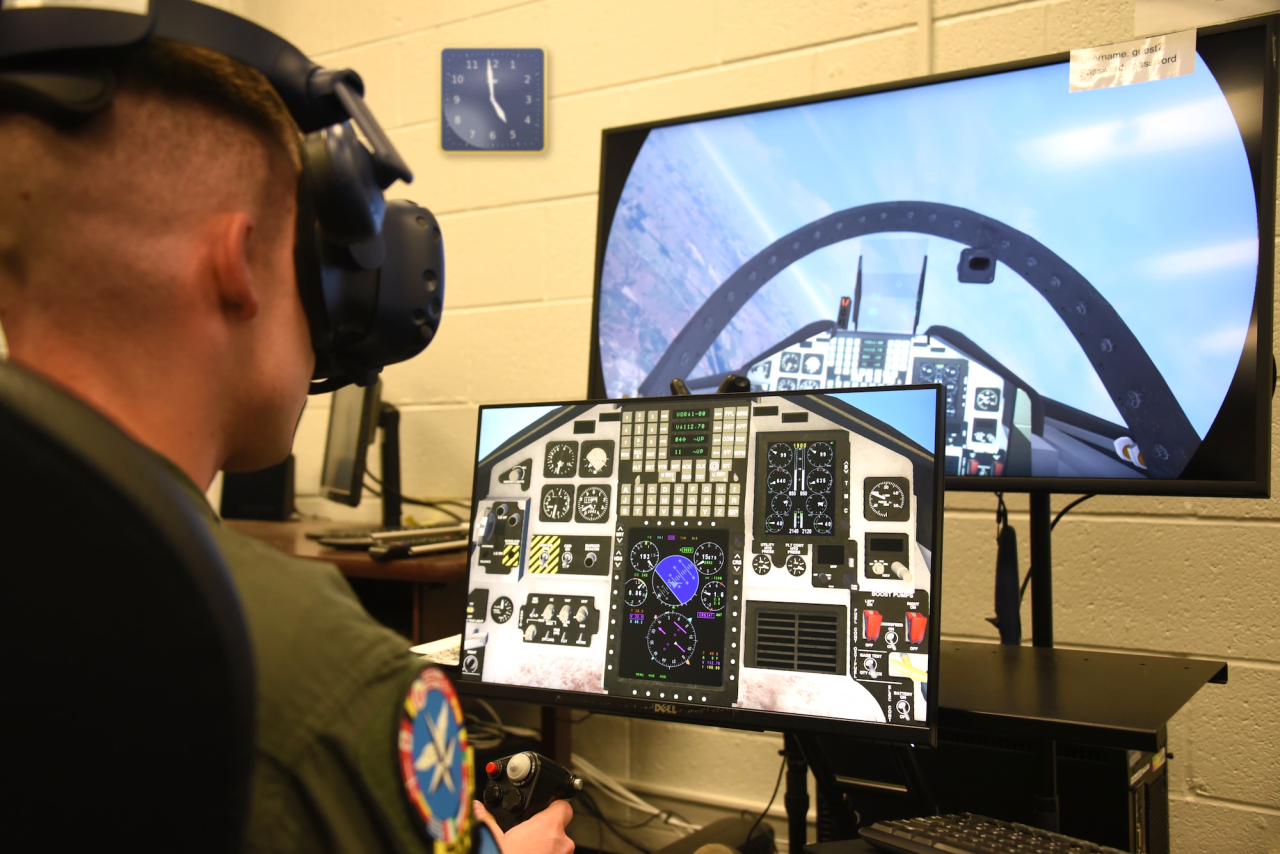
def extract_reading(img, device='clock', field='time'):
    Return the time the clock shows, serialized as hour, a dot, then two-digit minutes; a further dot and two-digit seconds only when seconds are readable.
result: 4.59
